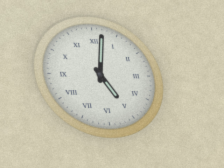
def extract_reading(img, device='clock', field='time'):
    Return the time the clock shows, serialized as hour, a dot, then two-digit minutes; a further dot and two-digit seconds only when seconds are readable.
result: 5.02
